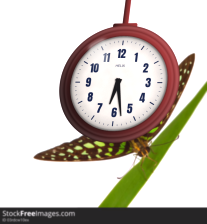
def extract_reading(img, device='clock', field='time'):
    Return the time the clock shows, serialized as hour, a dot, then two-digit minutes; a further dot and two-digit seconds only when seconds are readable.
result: 6.28
